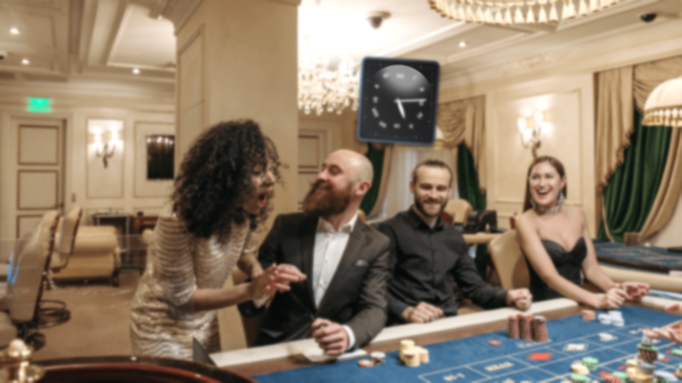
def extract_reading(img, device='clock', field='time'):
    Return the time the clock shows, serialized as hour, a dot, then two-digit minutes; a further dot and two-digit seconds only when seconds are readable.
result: 5.14
